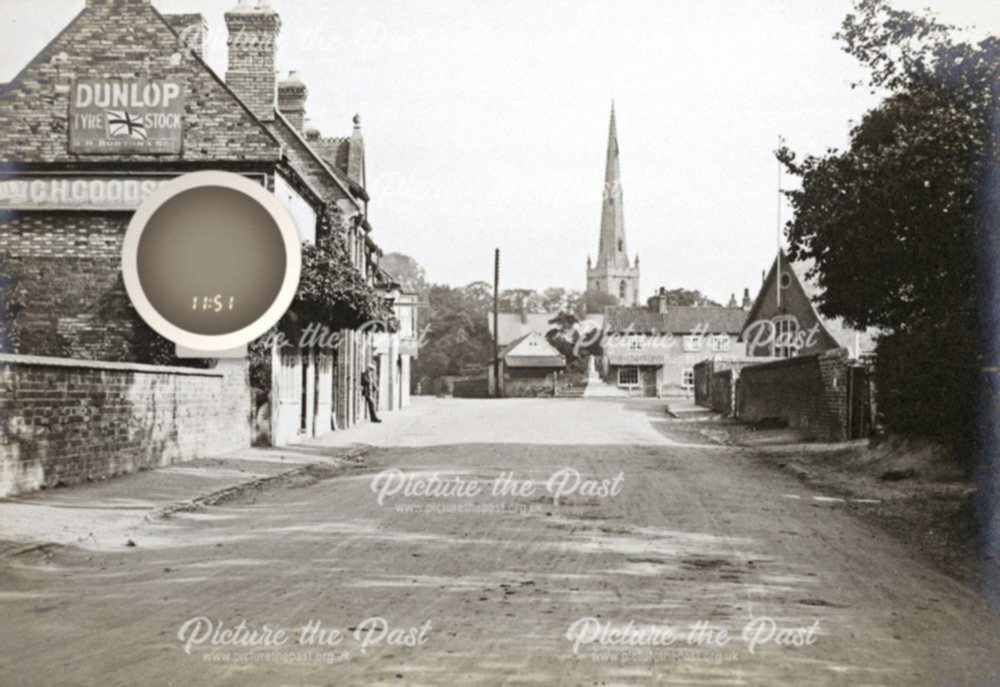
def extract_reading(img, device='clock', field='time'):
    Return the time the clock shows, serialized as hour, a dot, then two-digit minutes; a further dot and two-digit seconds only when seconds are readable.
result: 11.51
